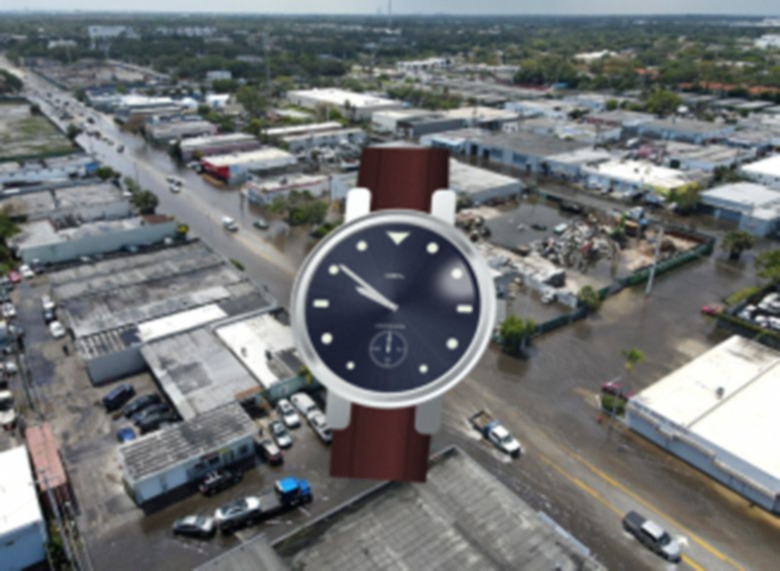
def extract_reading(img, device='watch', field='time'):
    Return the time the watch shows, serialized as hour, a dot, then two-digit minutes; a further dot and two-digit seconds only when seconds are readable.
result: 9.51
